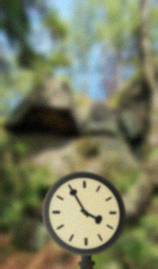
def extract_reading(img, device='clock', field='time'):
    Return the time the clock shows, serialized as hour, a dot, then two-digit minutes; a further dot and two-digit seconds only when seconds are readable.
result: 3.55
